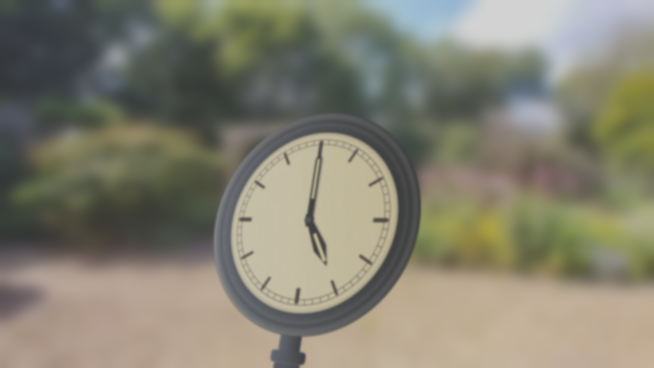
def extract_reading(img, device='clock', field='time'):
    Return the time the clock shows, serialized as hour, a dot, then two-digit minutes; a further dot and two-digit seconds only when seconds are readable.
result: 5.00
